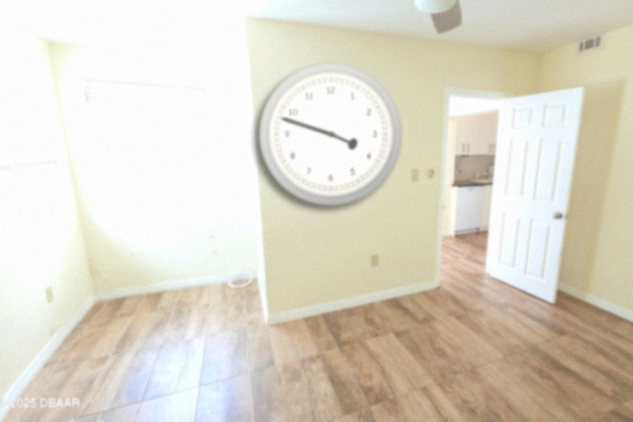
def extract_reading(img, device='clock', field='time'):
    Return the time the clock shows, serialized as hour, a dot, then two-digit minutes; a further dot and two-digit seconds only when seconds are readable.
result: 3.48
